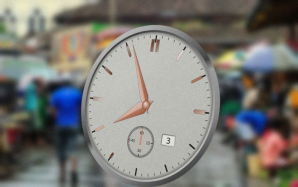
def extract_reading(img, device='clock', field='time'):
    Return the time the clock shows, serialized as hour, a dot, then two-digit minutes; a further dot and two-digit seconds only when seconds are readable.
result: 7.56
